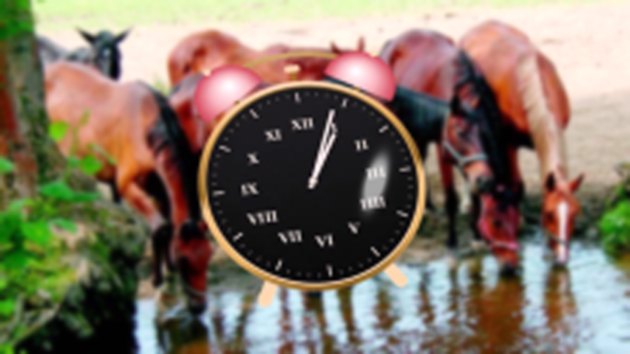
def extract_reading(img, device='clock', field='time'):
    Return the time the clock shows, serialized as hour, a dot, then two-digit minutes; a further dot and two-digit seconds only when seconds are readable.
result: 1.04
